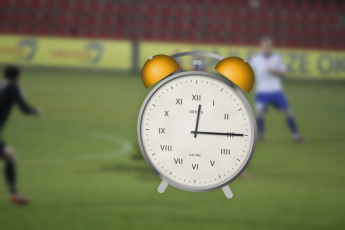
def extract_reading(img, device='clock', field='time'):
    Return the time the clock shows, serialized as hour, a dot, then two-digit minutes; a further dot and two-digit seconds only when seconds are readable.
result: 12.15
